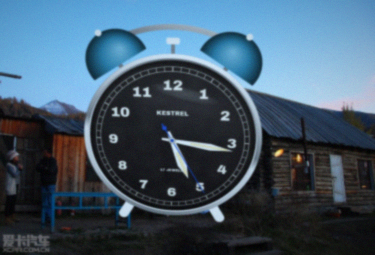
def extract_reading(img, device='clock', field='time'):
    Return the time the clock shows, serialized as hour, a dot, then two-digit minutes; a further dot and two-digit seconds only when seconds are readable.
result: 5.16.25
